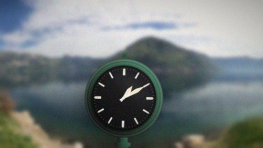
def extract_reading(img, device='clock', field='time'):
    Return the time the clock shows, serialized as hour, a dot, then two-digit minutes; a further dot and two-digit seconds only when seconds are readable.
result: 1.10
